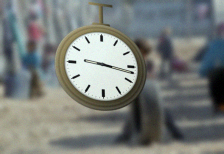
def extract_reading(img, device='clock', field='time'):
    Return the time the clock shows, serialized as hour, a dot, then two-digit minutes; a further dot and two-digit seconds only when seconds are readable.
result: 9.17
